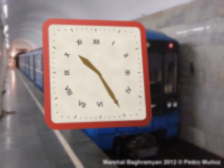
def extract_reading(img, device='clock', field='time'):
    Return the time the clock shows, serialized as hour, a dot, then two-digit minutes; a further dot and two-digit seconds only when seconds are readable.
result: 10.25
